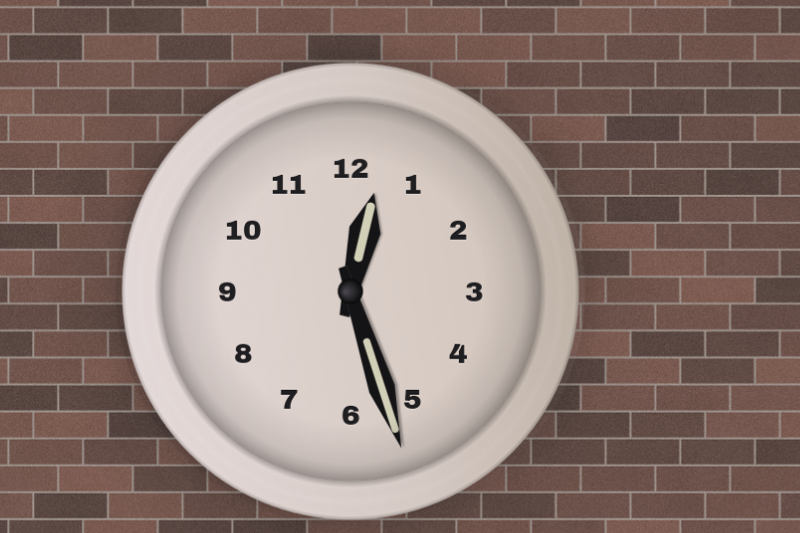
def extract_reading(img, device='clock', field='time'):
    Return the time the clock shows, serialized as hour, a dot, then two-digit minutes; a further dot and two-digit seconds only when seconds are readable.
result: 12.27
